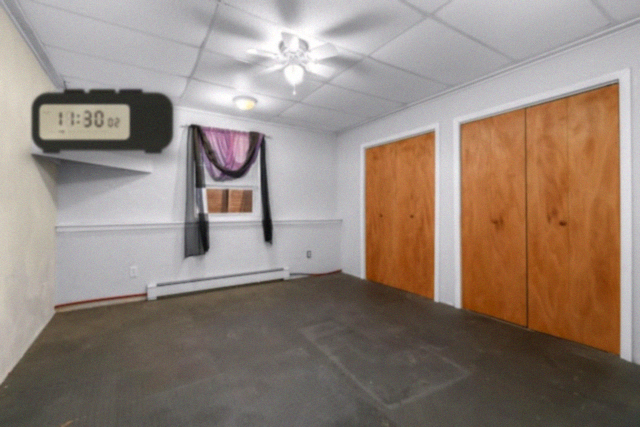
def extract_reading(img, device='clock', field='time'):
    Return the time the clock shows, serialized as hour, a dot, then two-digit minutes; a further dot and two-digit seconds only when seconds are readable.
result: 11.30
